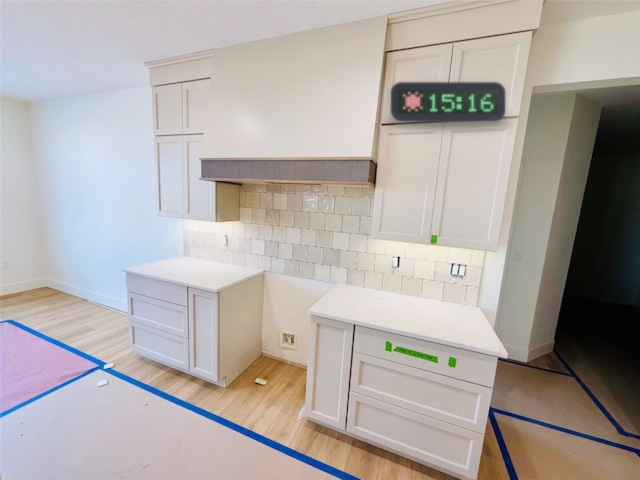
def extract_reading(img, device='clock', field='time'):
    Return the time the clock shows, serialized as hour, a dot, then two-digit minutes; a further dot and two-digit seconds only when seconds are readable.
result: 15.16
